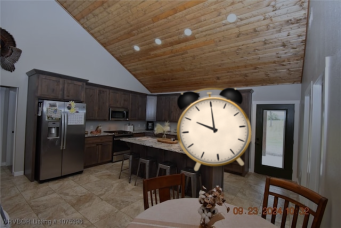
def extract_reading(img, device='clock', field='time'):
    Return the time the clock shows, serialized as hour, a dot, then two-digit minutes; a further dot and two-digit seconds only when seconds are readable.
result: 10.00
